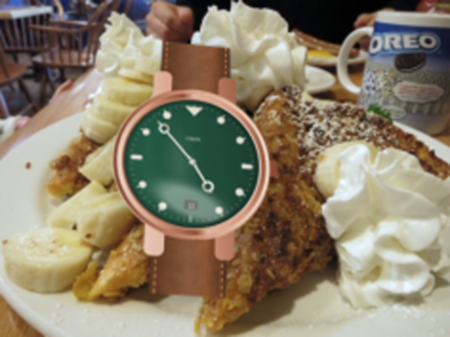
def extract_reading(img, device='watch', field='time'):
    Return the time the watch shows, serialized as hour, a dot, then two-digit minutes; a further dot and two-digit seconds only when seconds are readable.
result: 4.53
